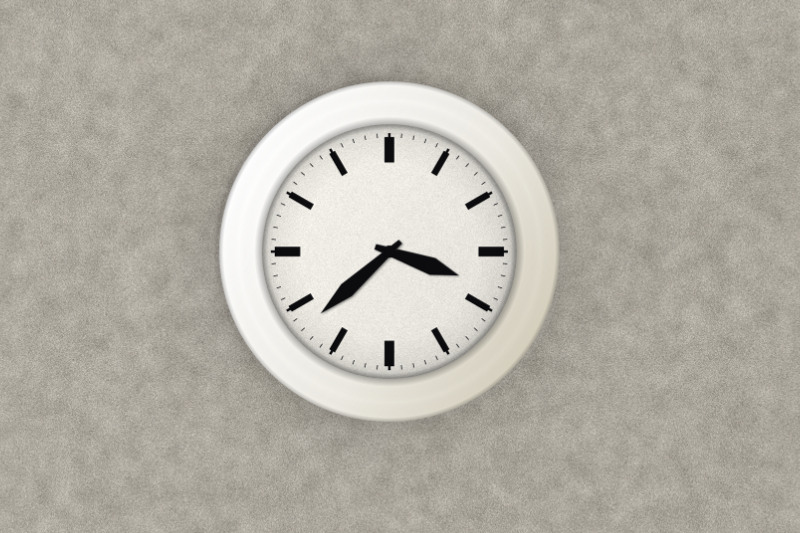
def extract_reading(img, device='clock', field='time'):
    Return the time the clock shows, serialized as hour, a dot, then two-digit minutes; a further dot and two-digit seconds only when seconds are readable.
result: 3.38
